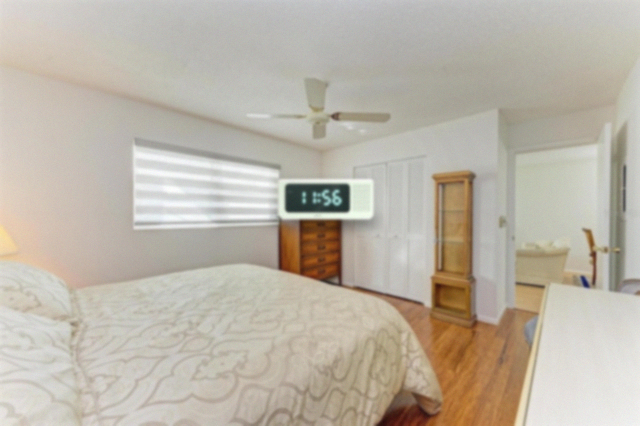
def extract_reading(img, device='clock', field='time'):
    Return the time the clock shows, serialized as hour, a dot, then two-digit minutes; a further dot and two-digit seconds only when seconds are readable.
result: 11.56
